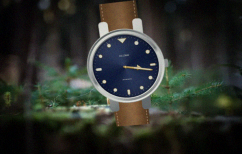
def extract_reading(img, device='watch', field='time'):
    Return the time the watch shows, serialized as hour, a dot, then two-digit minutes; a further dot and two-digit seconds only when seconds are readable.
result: 3.17
